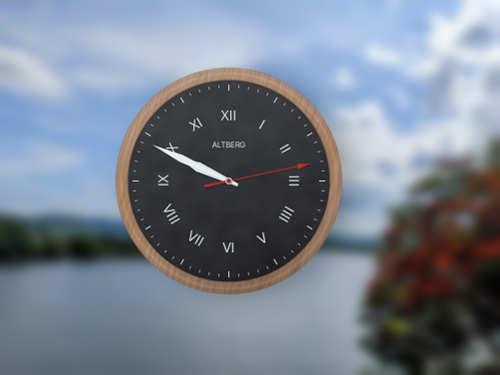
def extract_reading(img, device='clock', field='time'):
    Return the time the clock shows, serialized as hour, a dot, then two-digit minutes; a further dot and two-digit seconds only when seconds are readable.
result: 9.49.13
